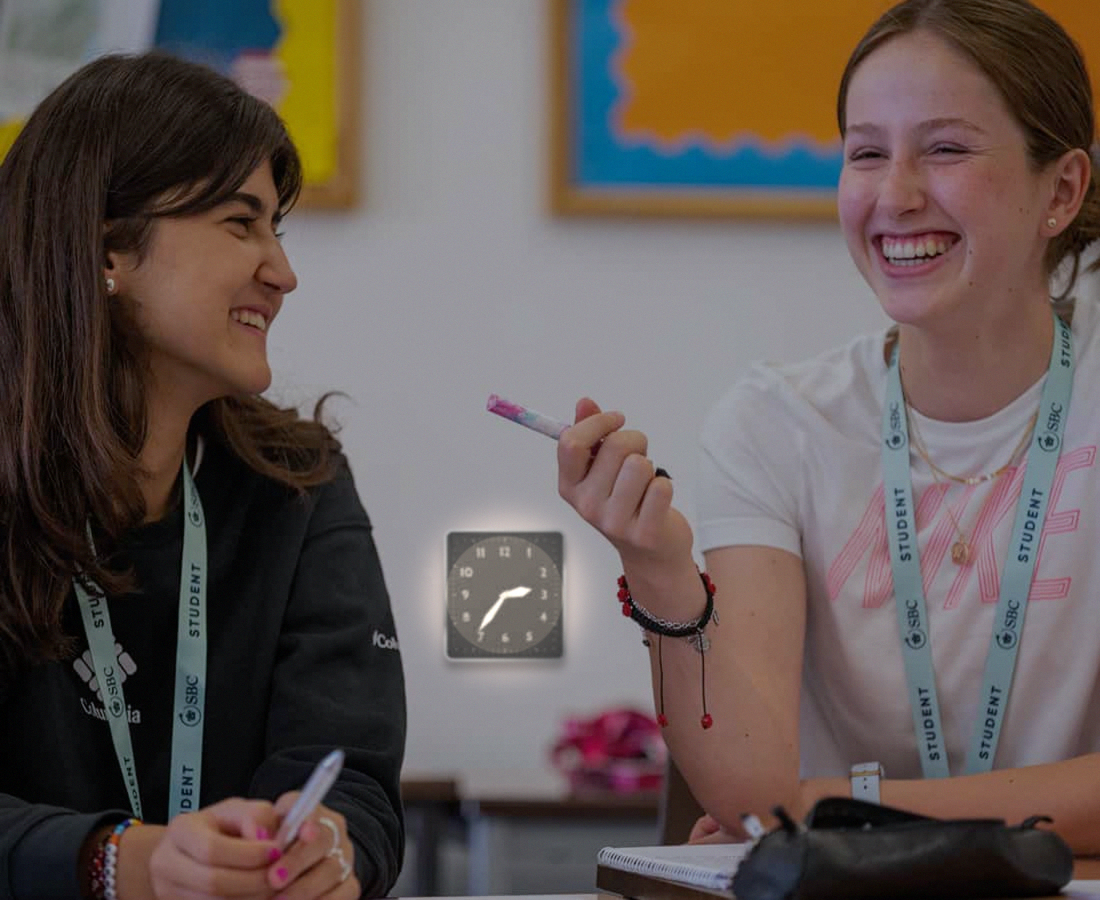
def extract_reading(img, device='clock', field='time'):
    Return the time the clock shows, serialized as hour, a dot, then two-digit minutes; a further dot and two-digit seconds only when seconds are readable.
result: 2.36
